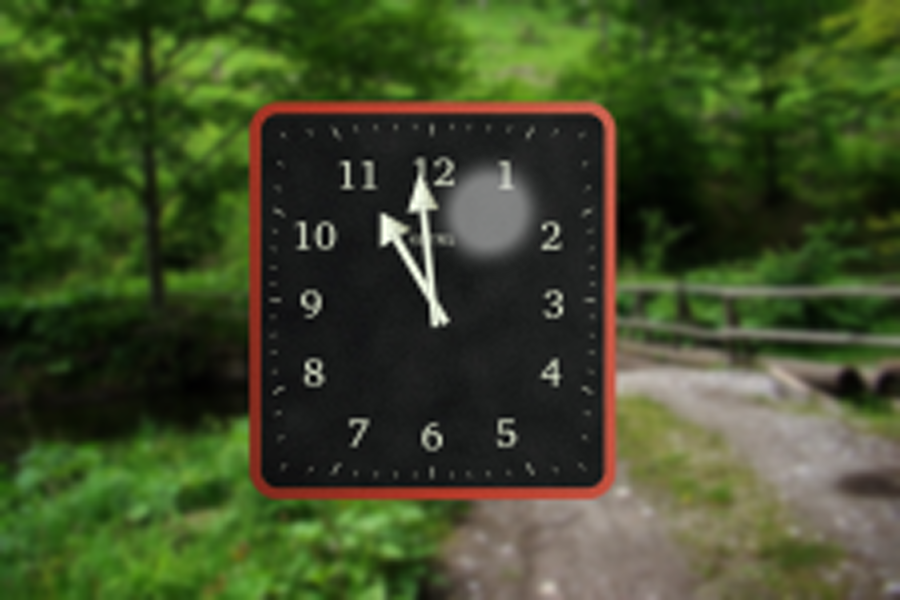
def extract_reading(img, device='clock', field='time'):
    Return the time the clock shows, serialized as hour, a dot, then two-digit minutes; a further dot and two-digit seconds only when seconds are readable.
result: 10.59
